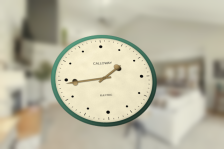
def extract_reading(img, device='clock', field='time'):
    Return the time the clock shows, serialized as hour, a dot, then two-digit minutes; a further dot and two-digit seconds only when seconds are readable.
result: 1.44
